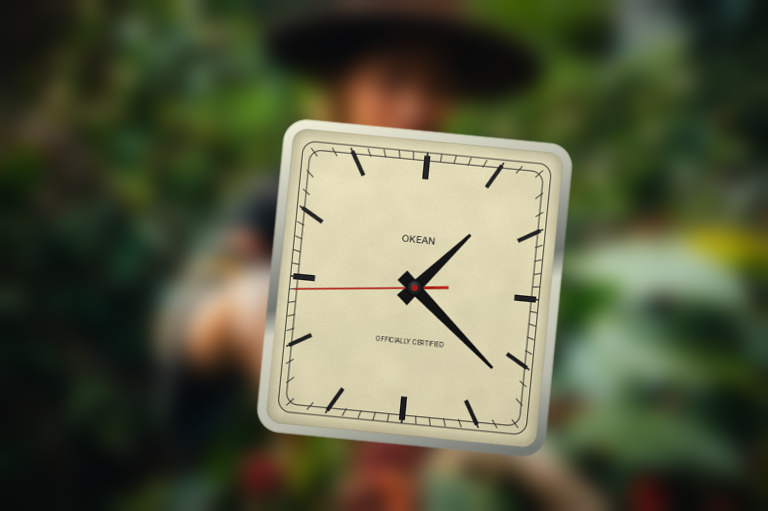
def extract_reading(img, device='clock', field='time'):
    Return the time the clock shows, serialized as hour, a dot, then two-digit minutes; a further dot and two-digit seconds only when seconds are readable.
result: 1.21.44
